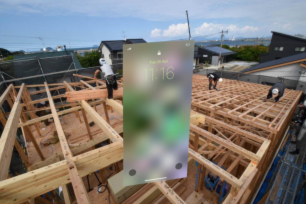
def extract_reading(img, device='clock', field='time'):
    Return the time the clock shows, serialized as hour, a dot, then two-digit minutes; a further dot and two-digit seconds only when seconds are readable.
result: 11.16
